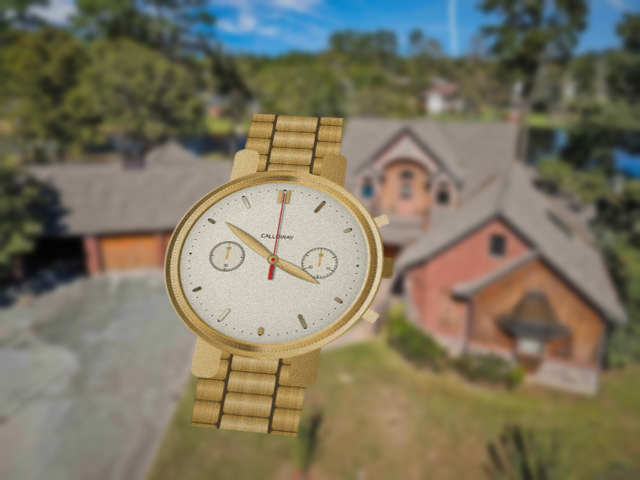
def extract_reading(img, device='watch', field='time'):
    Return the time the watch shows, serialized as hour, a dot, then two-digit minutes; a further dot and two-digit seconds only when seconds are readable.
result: 3.51
